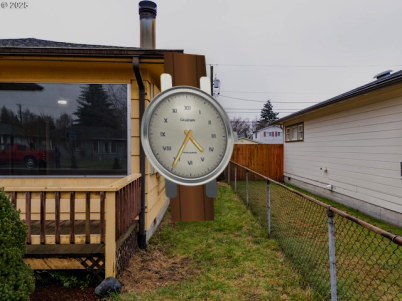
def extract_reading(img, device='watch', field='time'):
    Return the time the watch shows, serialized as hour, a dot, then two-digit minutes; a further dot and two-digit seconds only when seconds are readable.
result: 4.35
